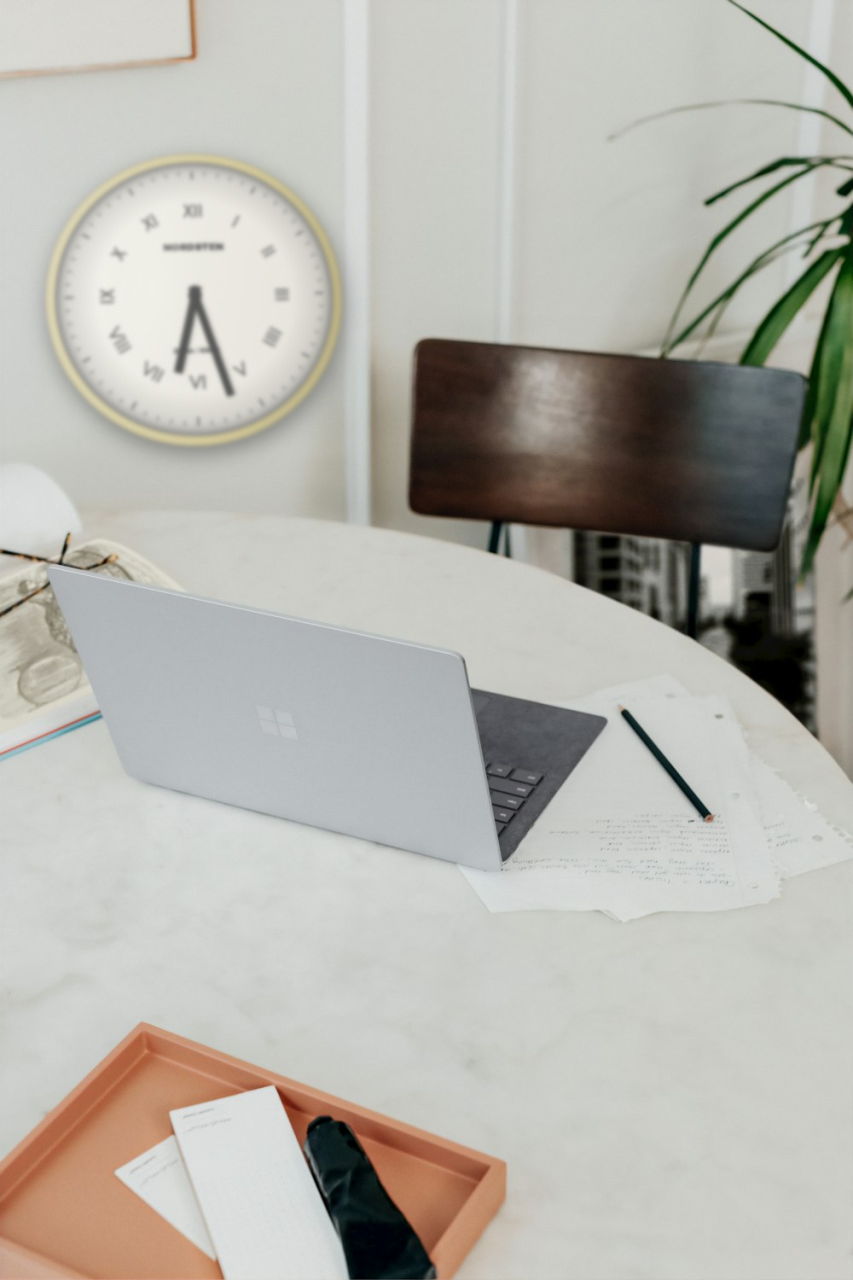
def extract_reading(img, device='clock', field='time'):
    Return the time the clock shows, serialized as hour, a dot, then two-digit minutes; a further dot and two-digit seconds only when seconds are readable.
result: 6.27
